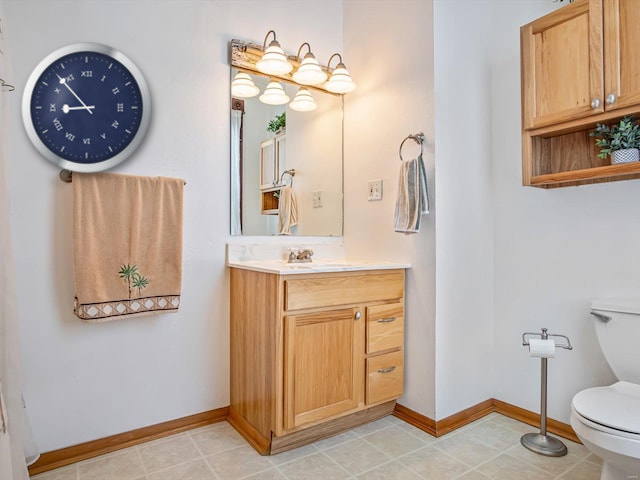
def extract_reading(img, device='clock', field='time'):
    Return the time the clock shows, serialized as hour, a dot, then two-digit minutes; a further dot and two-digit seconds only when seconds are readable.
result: 8.53
